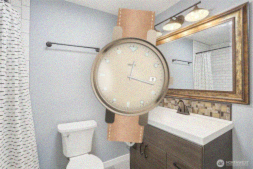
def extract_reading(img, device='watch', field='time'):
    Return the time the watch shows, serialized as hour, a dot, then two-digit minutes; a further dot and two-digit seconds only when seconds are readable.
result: 12.17
